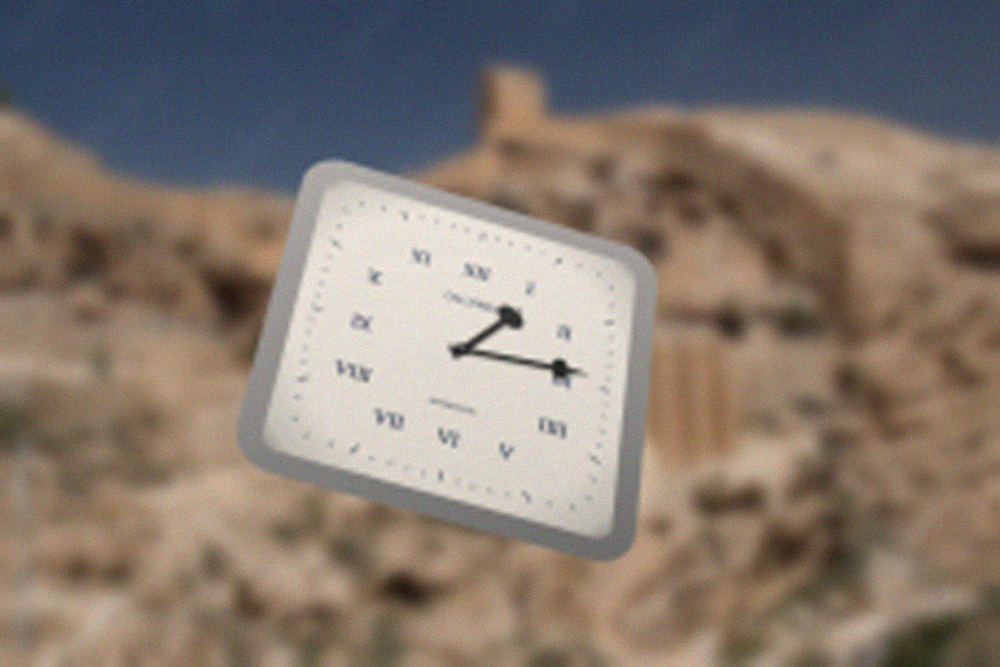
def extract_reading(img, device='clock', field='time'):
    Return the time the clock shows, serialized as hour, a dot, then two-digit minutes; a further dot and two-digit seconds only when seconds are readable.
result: 1.14
